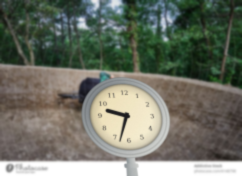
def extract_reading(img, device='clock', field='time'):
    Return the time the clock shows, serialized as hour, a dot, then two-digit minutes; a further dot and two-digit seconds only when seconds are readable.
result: 9.33
